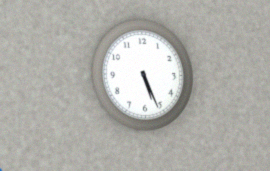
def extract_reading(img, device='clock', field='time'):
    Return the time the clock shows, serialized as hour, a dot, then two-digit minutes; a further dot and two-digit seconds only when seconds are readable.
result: 5.26
